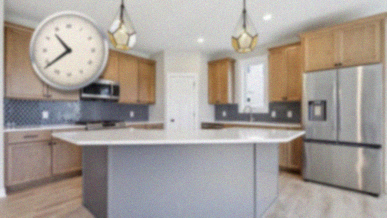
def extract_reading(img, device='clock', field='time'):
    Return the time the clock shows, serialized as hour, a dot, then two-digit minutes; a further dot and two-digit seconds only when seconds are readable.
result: 10.39
